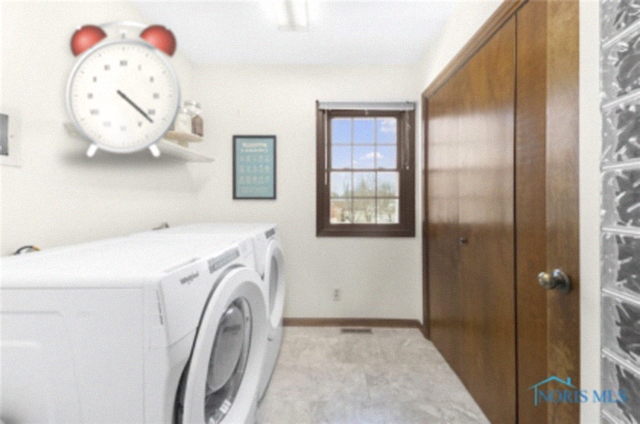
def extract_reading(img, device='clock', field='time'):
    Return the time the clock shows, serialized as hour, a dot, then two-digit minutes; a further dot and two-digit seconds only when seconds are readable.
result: 4.22
